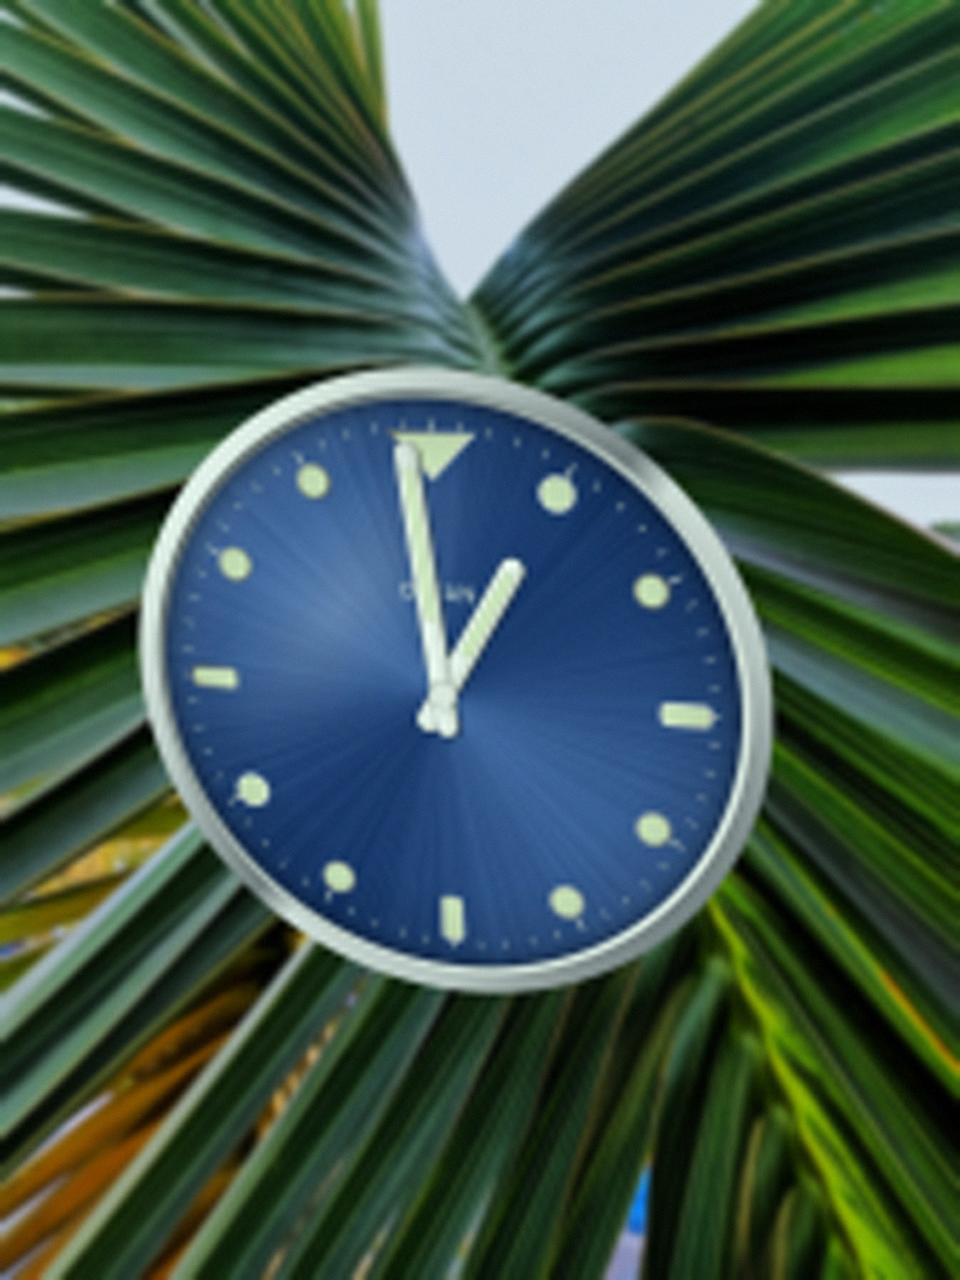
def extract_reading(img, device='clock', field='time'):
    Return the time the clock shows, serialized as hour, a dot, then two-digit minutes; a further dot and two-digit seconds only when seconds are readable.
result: 12.59
